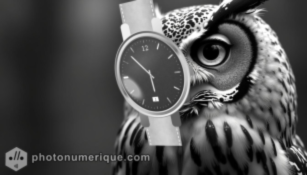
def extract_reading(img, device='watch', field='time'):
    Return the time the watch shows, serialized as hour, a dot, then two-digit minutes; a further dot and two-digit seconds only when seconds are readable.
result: 5.53
